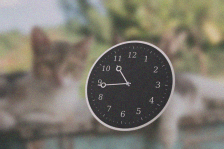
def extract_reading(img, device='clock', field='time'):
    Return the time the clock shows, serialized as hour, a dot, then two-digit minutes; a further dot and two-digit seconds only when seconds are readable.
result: 10.44
